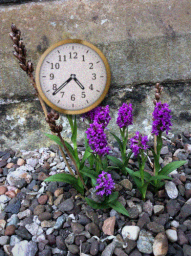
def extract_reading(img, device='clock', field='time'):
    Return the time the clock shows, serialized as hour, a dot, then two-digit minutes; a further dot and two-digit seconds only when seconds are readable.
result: 4.38
